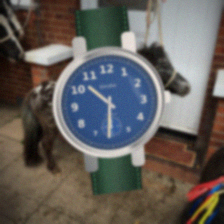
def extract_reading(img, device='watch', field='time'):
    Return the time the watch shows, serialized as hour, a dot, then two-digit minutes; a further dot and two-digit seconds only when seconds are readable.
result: 10.31
